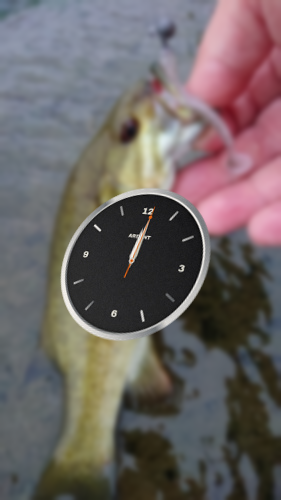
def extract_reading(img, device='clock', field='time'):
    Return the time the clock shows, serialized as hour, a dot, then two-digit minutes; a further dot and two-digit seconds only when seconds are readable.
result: 12.01.01
